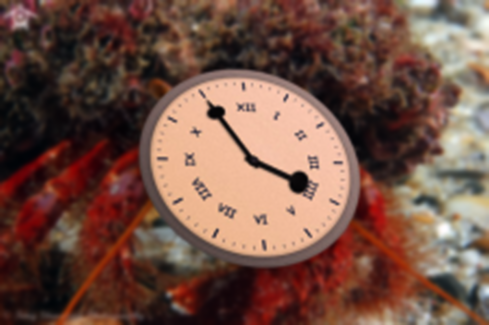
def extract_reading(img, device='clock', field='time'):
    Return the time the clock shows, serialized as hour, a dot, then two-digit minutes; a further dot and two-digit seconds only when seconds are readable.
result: 3.55
